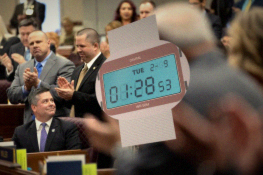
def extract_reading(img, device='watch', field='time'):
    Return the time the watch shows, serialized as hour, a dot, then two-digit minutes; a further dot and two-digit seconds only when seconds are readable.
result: 1.28.53
